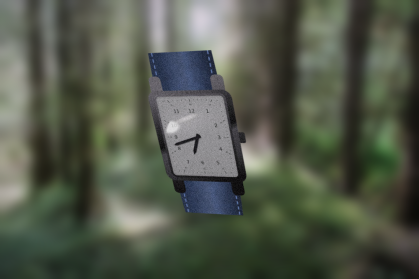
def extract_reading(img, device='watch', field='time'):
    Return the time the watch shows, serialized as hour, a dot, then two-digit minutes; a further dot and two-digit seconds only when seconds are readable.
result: 6.42
